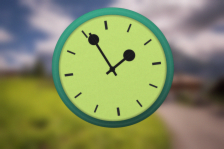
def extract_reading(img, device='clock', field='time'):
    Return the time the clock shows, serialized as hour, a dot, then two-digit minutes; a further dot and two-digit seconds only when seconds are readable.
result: 1.56
